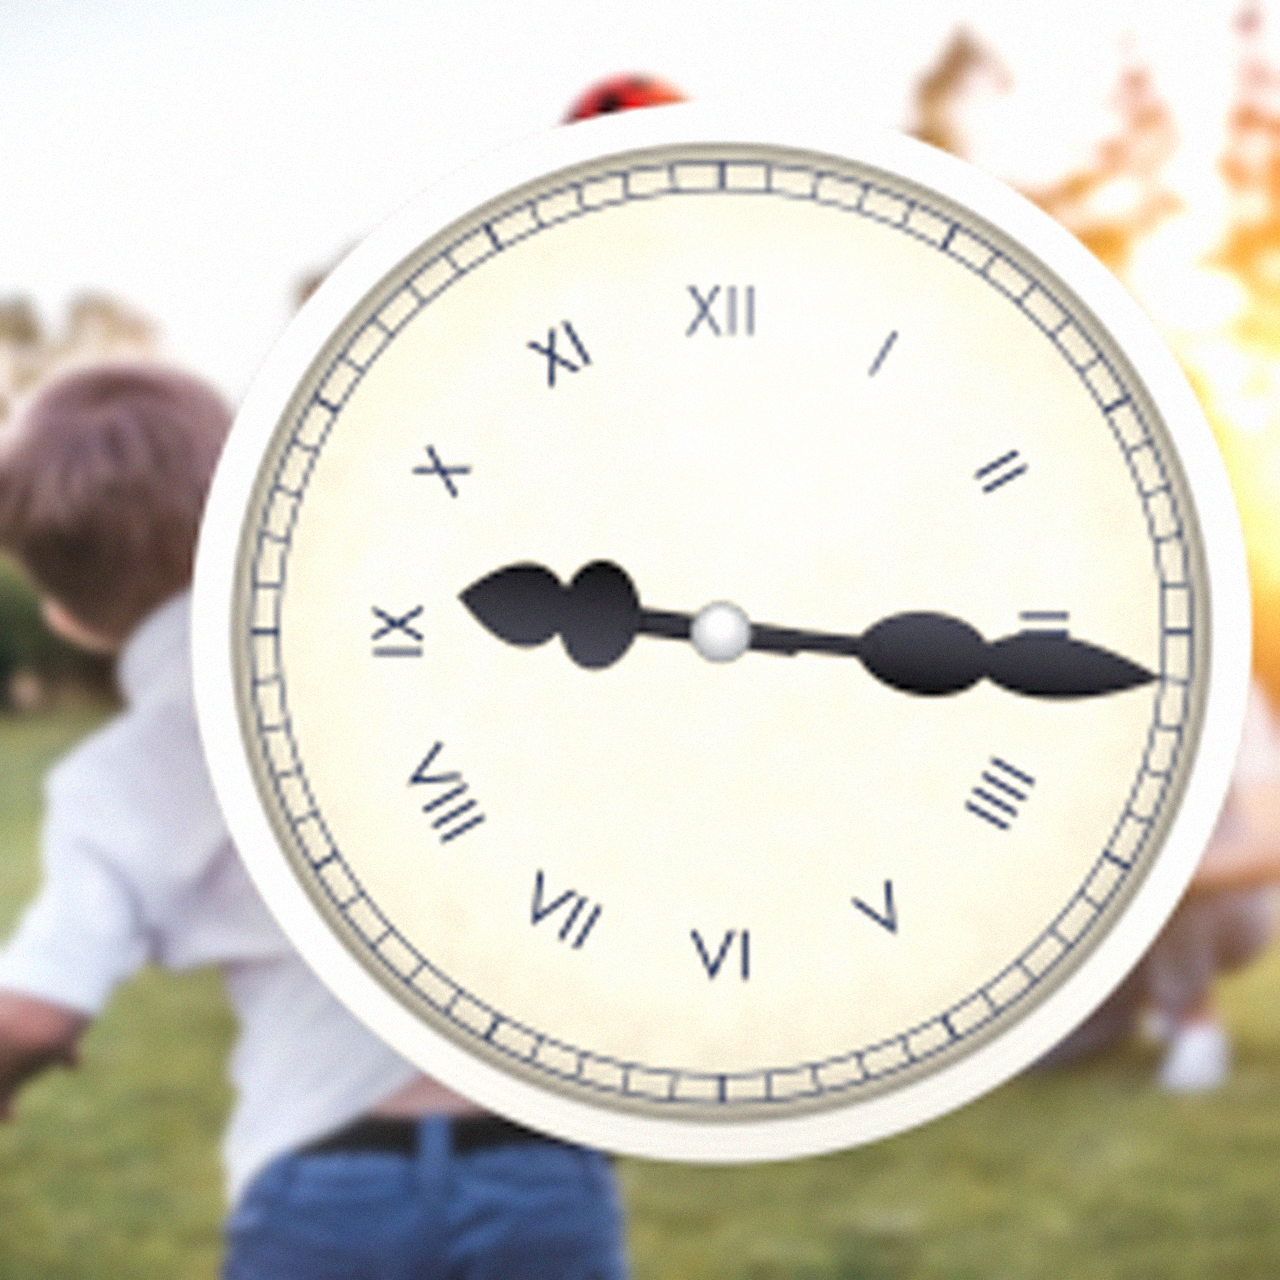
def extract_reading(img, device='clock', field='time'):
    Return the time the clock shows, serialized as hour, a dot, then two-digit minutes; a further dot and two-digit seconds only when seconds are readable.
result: 9.16
